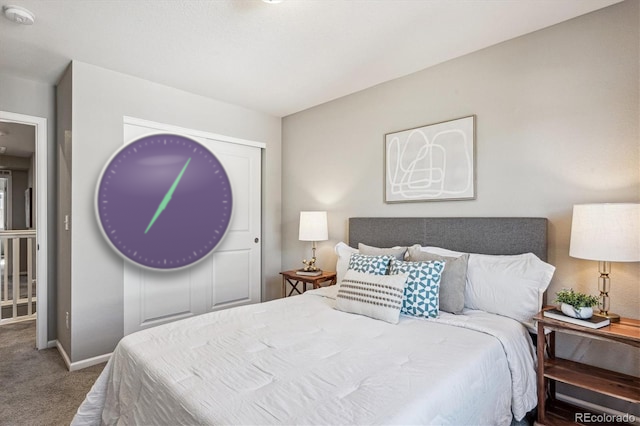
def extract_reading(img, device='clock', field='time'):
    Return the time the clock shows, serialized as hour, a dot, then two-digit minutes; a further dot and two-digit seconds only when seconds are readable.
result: 7.05
